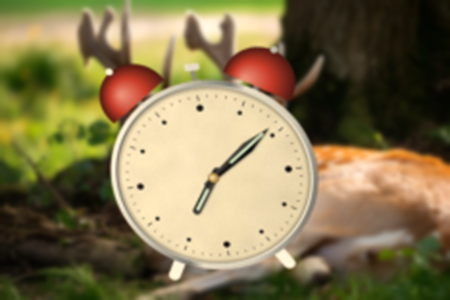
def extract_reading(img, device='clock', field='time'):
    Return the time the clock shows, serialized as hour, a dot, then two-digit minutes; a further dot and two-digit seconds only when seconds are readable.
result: 7.09
